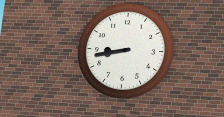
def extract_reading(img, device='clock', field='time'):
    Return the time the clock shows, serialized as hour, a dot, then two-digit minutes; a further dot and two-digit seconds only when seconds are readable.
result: 8.43
